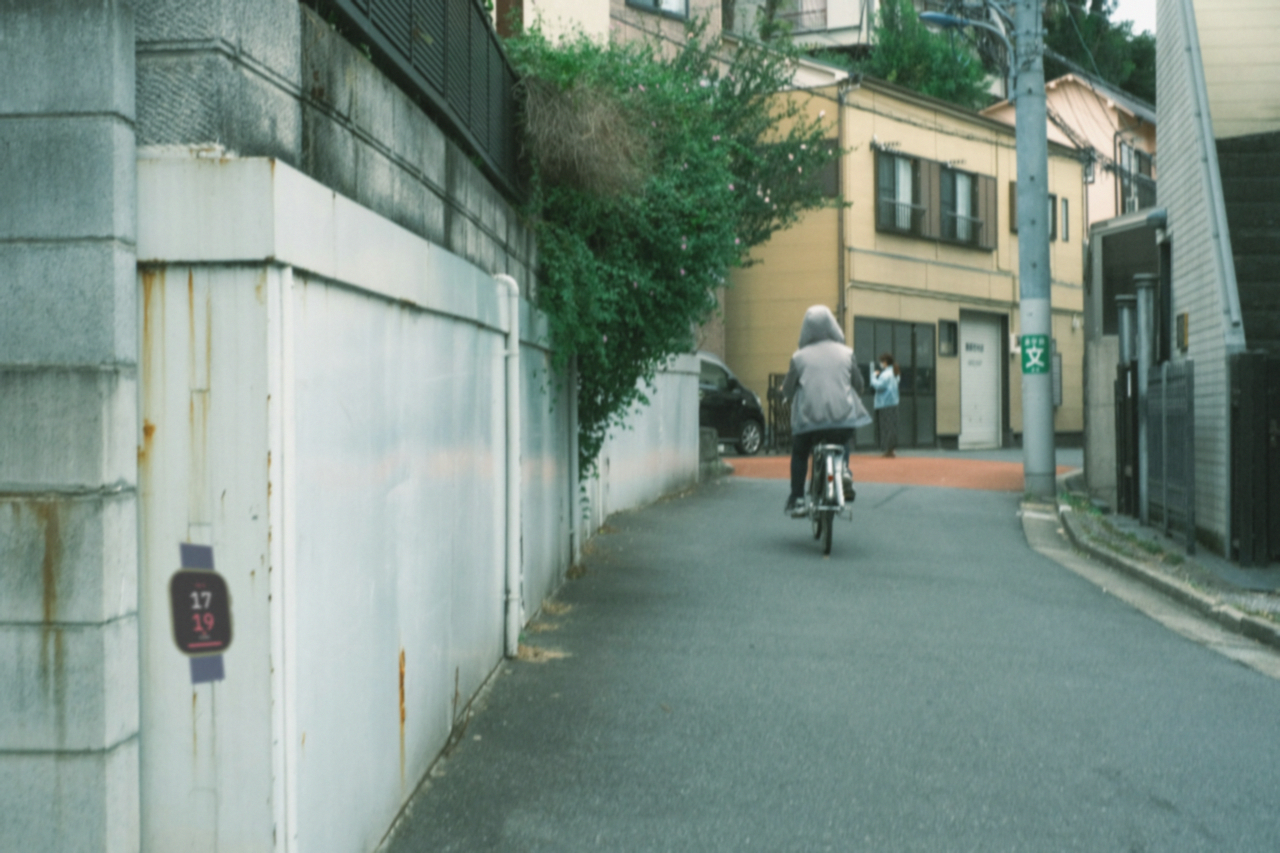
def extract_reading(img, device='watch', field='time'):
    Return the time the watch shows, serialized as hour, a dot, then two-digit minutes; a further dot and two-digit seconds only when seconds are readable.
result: 17.19
